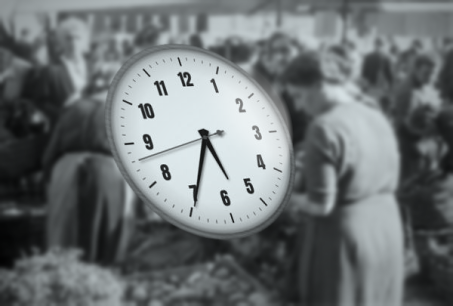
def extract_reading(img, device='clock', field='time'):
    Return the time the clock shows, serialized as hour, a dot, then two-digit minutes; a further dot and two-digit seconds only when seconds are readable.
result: 5.34.43
